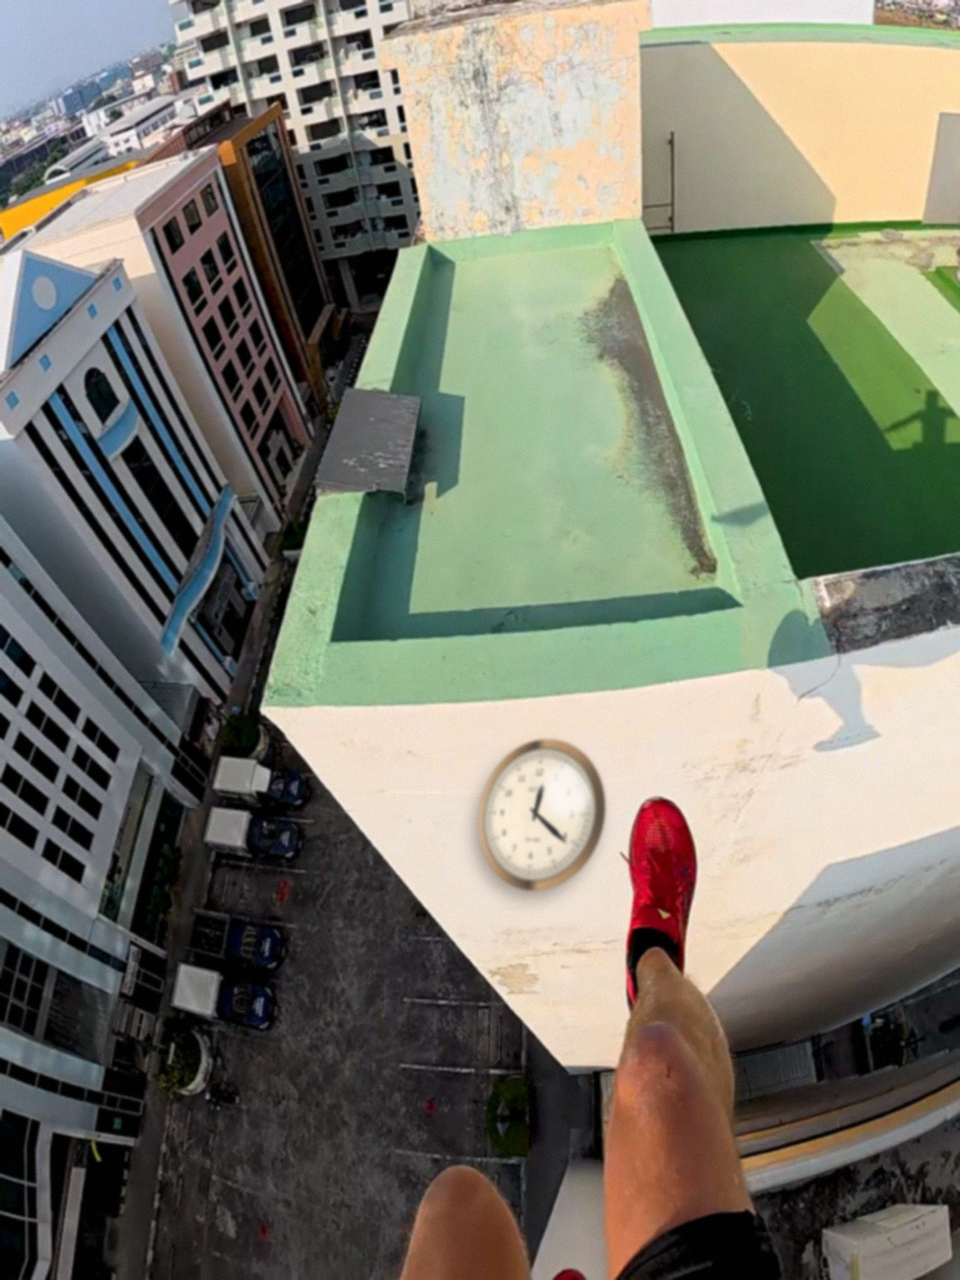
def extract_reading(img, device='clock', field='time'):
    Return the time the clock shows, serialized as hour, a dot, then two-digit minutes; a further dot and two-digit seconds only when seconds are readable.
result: 12.21
